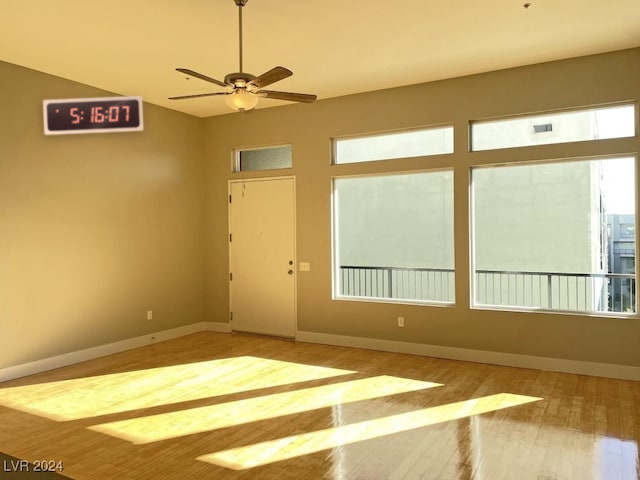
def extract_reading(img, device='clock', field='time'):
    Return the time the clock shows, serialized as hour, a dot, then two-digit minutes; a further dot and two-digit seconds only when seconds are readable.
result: 5.16.07
